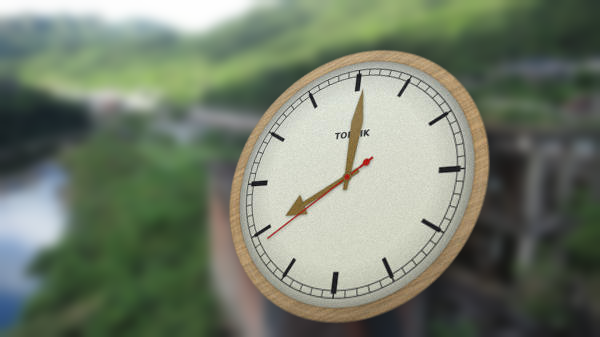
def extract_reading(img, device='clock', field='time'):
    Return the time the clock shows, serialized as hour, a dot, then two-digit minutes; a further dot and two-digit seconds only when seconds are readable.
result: 8.00.39
